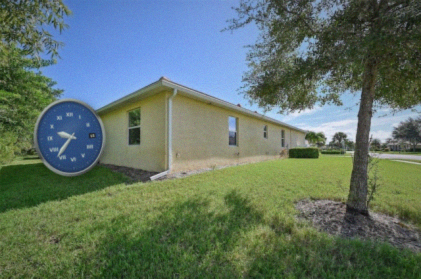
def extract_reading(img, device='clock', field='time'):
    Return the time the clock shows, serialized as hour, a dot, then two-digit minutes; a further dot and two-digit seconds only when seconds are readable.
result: 9.37
